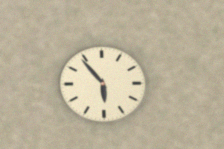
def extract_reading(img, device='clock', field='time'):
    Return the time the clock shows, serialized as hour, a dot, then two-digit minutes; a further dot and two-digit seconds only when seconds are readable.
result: 5.54
